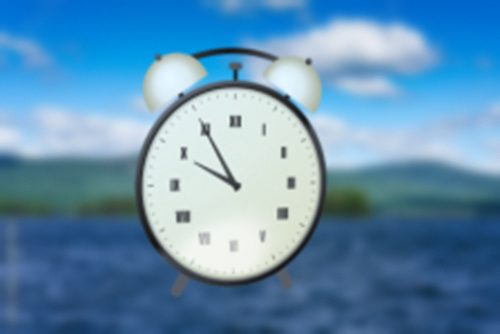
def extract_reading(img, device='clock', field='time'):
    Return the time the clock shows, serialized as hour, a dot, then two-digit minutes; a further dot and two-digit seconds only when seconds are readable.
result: 9.55
